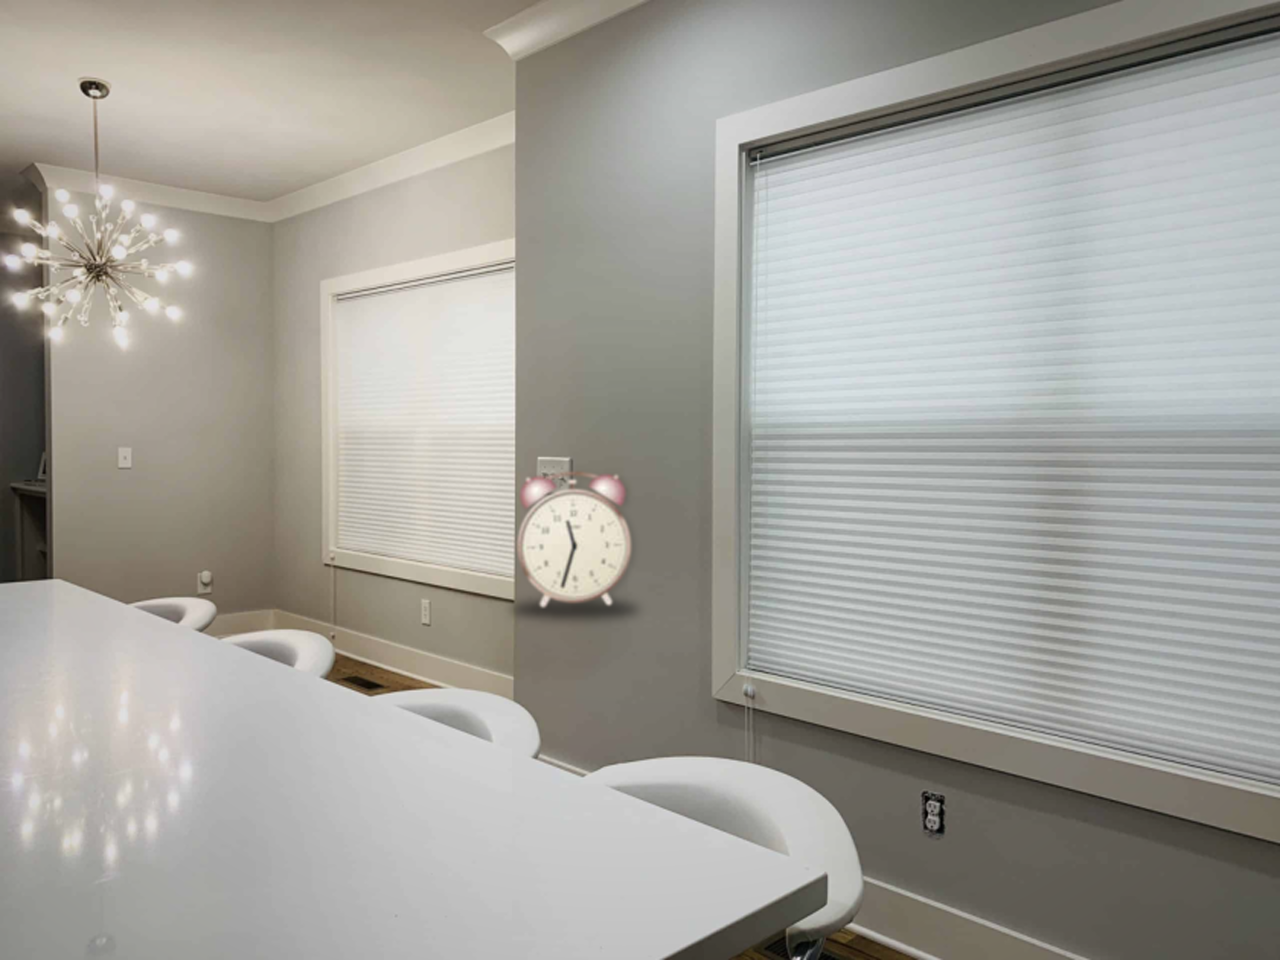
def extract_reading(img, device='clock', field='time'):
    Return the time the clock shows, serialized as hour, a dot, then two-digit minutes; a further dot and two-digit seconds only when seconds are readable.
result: 11.33
